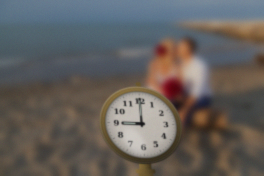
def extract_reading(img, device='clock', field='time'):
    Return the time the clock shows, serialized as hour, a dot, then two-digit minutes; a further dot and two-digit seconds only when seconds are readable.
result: 9.00
